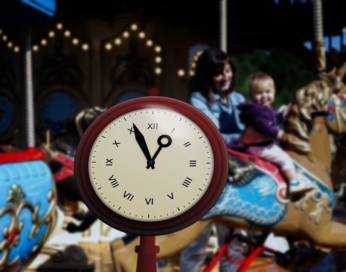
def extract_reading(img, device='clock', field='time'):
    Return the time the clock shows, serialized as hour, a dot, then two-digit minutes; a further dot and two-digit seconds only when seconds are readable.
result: 12.56
